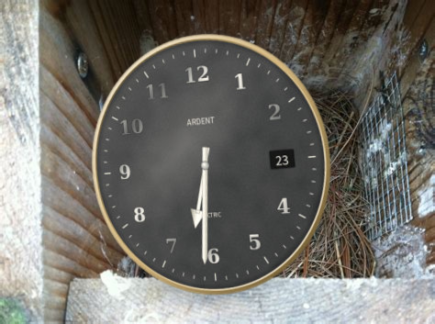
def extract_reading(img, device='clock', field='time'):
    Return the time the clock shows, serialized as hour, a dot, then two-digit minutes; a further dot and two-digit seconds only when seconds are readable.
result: 6.31
